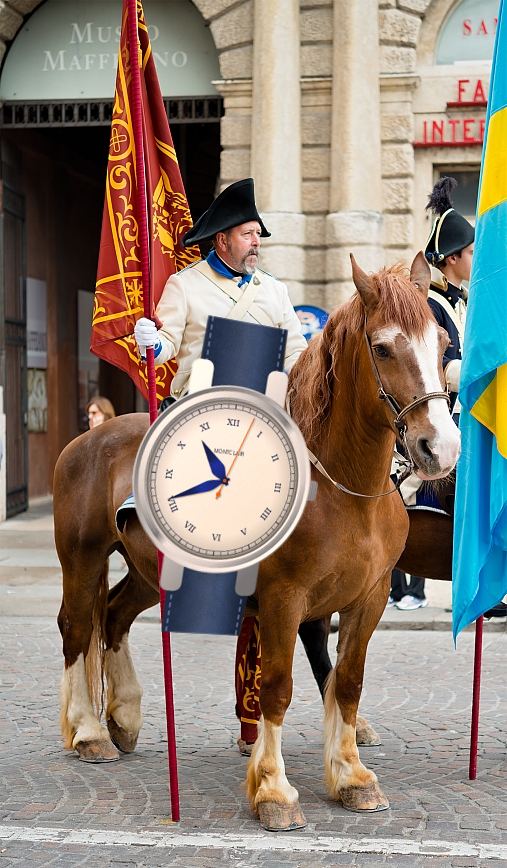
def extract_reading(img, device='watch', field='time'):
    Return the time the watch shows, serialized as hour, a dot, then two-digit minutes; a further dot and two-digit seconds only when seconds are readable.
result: 10.41.03
